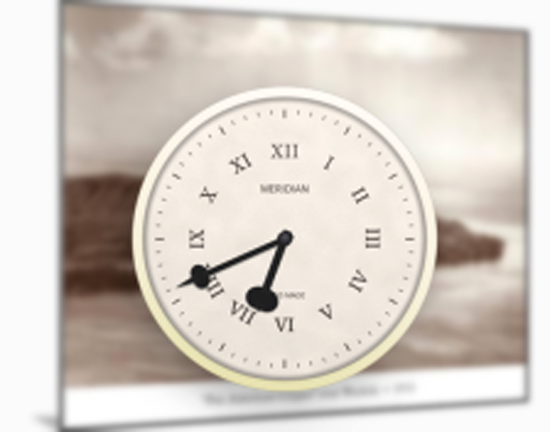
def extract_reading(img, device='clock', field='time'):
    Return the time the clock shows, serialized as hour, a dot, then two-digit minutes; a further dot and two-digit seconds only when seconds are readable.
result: 6.41
